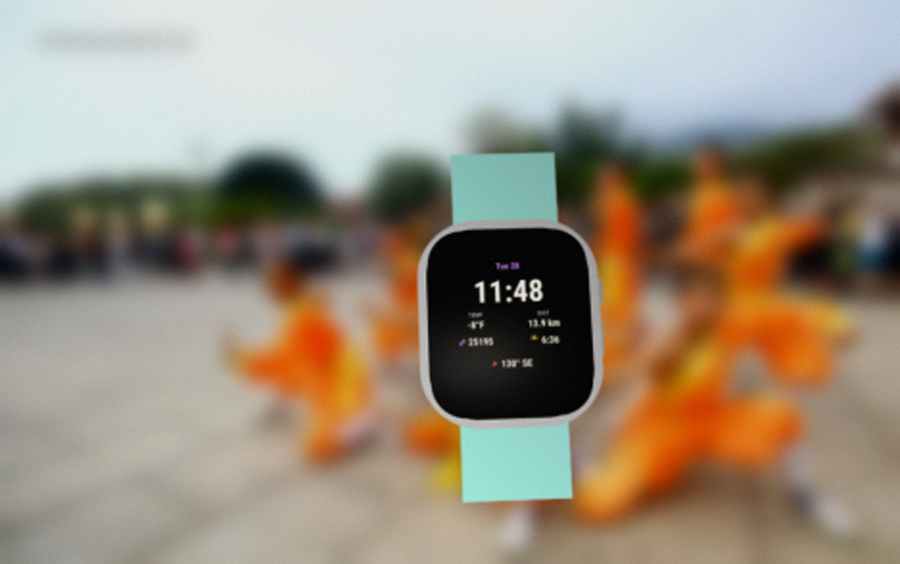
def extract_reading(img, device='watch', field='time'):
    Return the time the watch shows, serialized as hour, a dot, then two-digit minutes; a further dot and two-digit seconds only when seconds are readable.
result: 11.48
